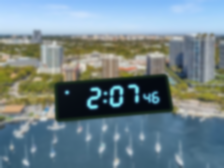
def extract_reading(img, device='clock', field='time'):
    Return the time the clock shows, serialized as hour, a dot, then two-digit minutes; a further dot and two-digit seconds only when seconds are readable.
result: 2.07.46
